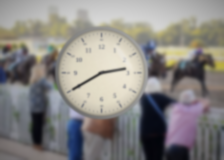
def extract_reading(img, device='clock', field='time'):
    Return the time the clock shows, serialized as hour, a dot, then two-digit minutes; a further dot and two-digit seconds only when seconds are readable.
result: 2.40
